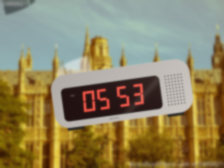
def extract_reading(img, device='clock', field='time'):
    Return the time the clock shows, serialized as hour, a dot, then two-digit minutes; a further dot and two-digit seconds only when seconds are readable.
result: 5.53
